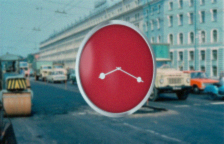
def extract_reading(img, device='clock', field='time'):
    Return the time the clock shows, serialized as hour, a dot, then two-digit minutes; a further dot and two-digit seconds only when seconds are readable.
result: 8.19
